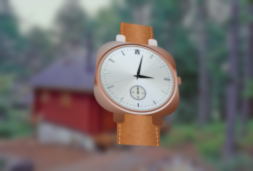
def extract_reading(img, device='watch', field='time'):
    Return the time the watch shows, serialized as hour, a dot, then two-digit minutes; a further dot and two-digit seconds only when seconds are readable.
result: 3.02
